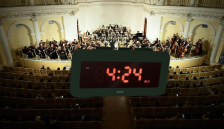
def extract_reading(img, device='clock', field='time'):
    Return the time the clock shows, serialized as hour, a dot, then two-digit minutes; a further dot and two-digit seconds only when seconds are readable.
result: 4.24
